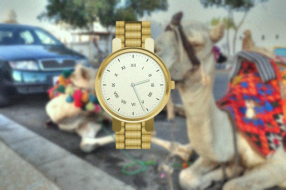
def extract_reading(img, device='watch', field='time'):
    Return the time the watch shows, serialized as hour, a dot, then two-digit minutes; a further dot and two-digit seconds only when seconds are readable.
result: 2.26
